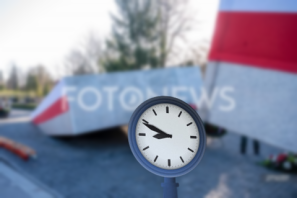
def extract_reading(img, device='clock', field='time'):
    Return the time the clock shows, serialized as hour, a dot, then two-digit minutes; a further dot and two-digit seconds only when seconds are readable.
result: 8.49
